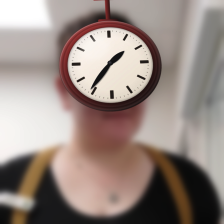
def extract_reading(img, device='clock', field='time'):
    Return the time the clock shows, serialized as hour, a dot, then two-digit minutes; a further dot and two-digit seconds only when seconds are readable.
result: 1.36
